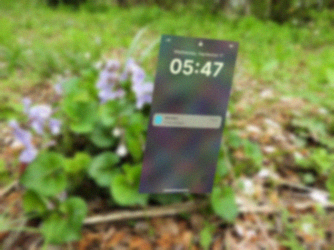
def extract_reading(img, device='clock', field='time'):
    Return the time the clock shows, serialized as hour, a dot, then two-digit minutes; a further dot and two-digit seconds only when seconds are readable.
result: 5.47
